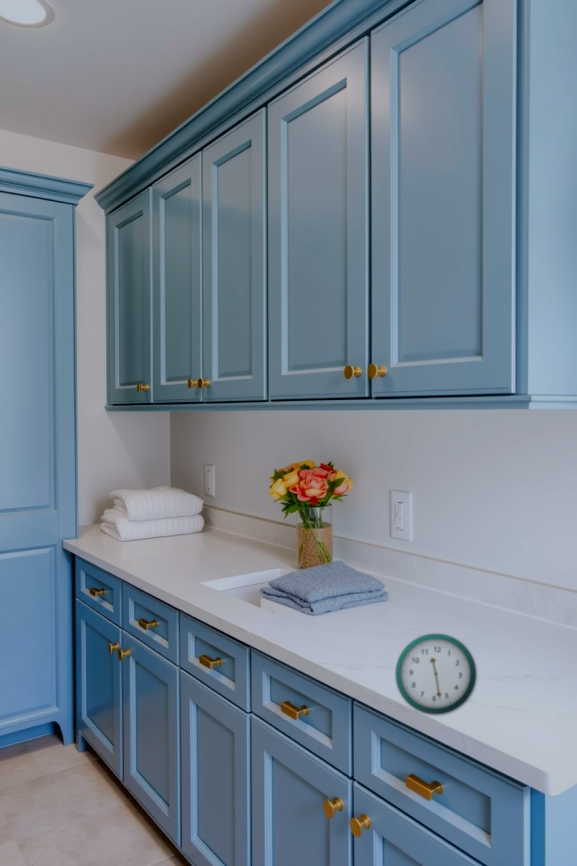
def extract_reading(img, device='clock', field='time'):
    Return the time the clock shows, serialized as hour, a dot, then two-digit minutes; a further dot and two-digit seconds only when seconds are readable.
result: 11.28
